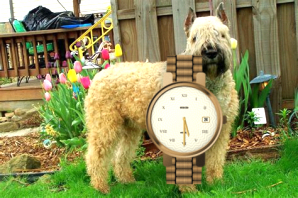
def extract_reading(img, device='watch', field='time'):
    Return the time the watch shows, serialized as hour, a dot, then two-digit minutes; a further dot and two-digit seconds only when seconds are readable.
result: 5.30
